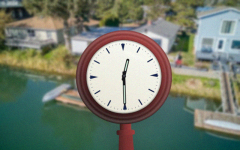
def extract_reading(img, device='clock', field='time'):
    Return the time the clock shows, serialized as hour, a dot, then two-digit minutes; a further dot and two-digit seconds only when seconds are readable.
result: 12.30
